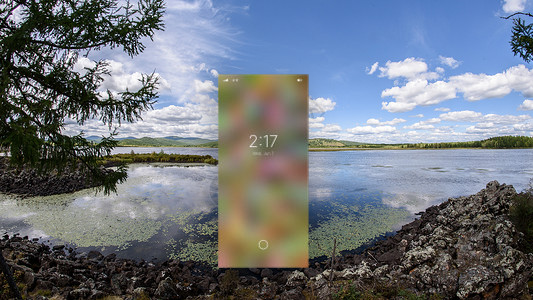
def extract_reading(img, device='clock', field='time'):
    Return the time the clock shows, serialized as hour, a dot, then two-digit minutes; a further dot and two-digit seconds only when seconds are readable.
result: 2.17
